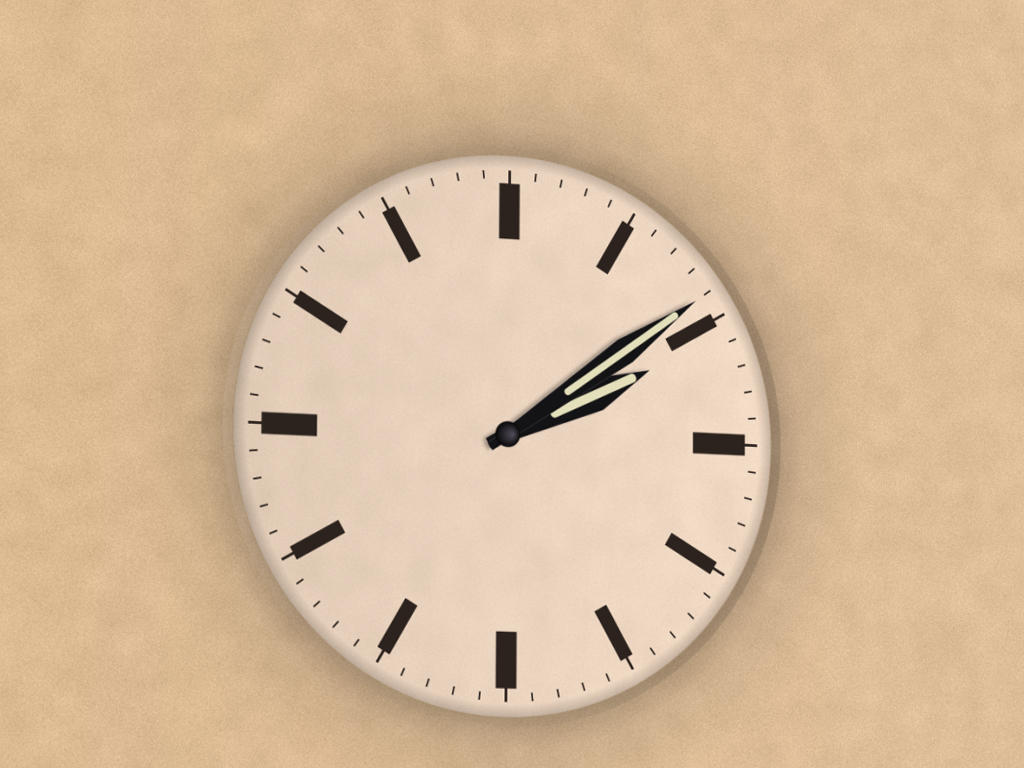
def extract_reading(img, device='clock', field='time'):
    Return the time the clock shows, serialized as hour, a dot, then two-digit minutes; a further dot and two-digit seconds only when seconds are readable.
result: 2.09
